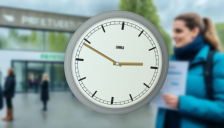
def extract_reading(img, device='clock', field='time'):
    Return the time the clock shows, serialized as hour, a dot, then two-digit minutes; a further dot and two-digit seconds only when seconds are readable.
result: 2.49
